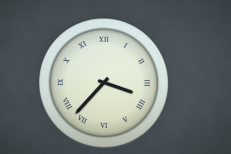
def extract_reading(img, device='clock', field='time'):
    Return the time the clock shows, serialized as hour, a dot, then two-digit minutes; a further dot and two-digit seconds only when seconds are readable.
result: 3.37
